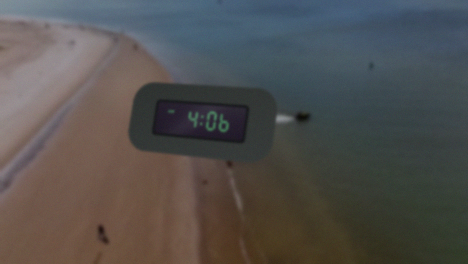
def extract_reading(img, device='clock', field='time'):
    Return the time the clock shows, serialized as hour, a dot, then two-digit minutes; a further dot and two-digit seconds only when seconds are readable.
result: 4.06
